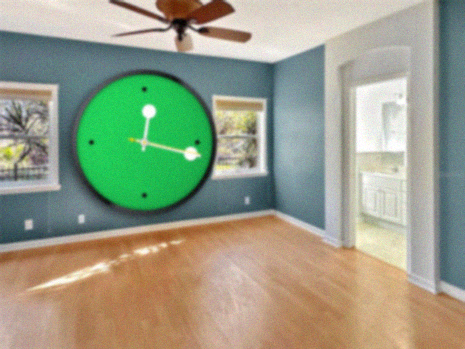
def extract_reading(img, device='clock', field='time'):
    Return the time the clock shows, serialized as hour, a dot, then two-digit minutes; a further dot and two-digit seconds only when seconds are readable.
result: 12.17.17
